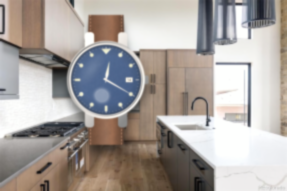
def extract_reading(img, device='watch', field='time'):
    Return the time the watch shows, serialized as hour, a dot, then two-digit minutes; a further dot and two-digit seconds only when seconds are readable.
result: 12.20
